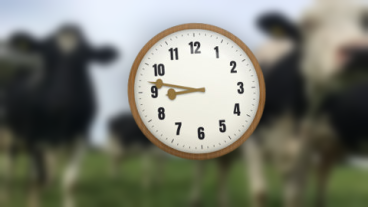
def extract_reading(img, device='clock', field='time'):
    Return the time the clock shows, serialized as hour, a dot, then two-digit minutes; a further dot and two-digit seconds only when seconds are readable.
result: 8.47
